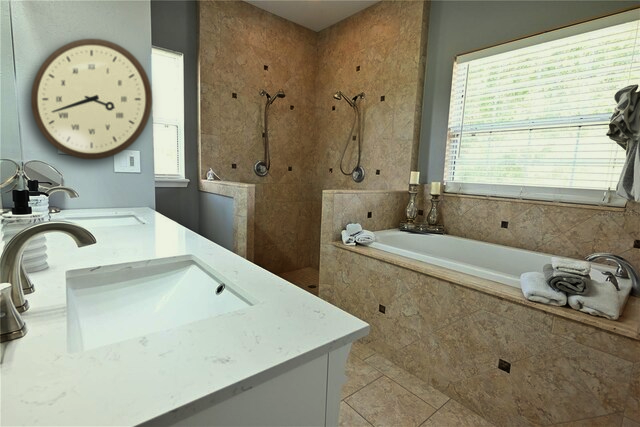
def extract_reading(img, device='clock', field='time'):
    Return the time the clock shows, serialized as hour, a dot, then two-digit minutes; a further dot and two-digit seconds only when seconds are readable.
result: 3.42
